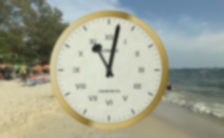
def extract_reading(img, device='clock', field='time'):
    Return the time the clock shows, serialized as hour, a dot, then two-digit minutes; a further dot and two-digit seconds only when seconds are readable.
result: 11.02
